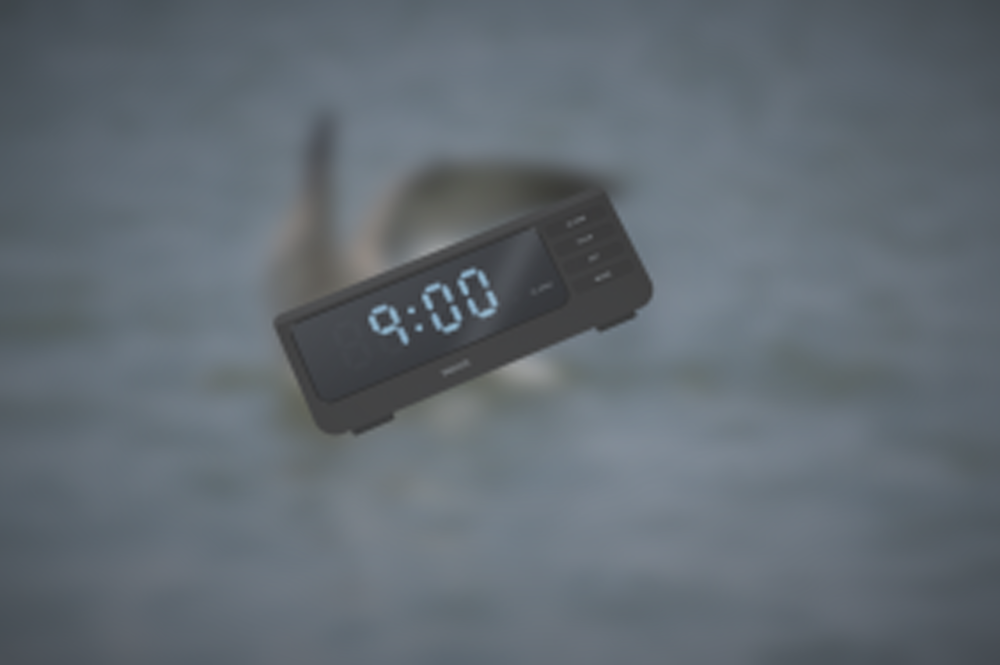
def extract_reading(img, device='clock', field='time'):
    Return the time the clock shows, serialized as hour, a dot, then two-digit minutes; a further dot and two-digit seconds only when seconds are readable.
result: 9.00
